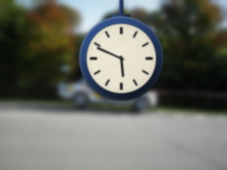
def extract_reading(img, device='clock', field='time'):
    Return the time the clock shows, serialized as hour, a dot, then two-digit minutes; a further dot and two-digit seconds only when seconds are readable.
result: 5.49
